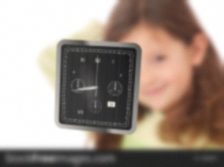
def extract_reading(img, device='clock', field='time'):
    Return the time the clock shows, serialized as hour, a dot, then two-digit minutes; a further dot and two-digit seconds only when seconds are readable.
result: 8.43
